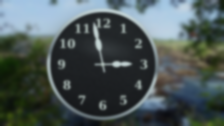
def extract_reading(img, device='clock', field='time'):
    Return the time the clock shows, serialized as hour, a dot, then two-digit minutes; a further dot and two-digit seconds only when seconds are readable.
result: 2.58
